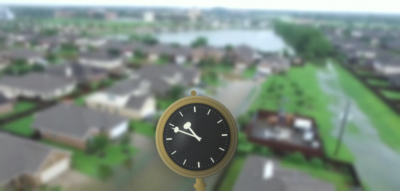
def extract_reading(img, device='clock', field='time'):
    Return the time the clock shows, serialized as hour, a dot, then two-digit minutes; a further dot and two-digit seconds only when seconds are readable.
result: 10.49
